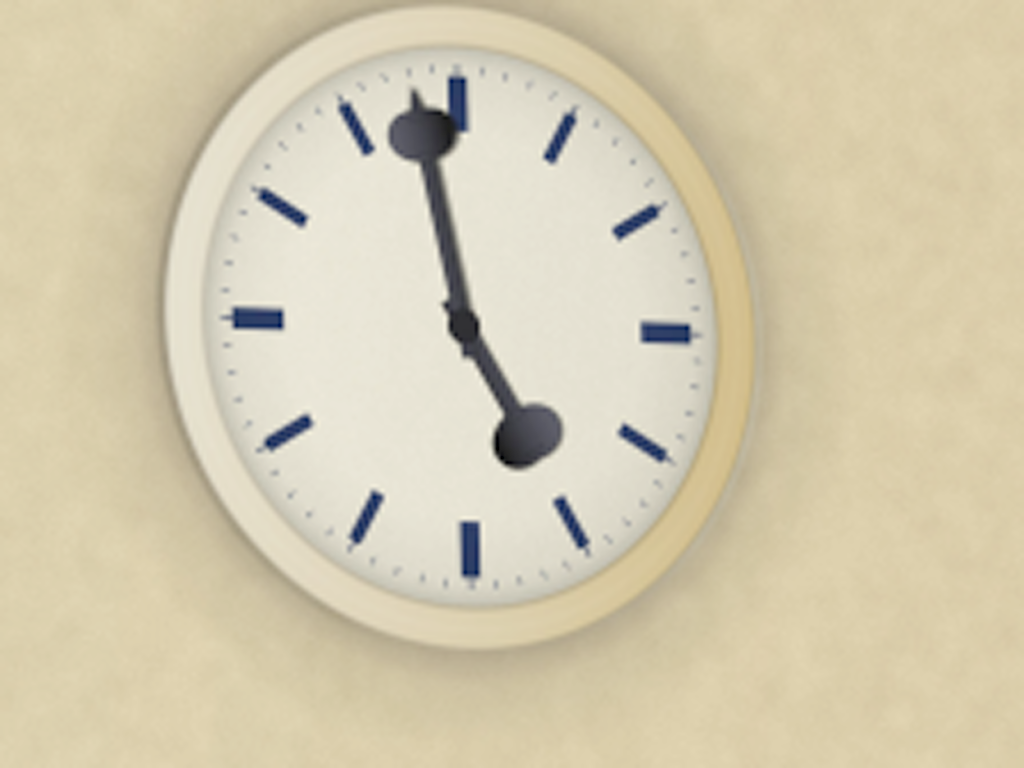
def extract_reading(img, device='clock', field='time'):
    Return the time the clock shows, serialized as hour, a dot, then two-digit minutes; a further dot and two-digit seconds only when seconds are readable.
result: 4.58
